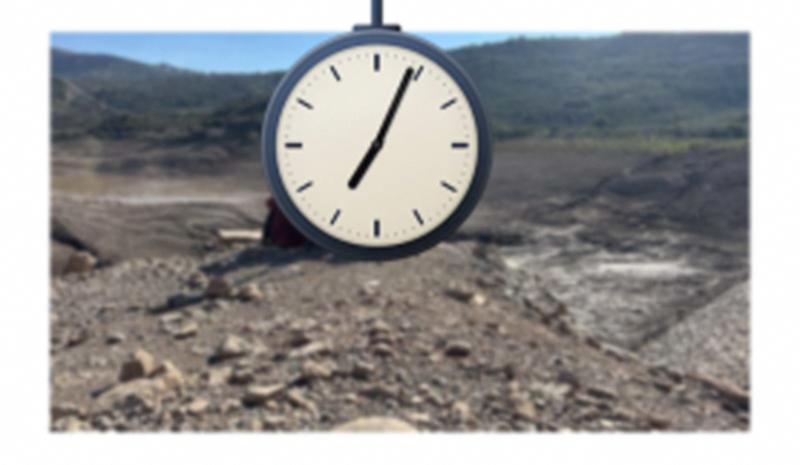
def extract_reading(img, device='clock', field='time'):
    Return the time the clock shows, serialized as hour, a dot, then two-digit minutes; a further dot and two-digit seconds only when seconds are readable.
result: 7.04
